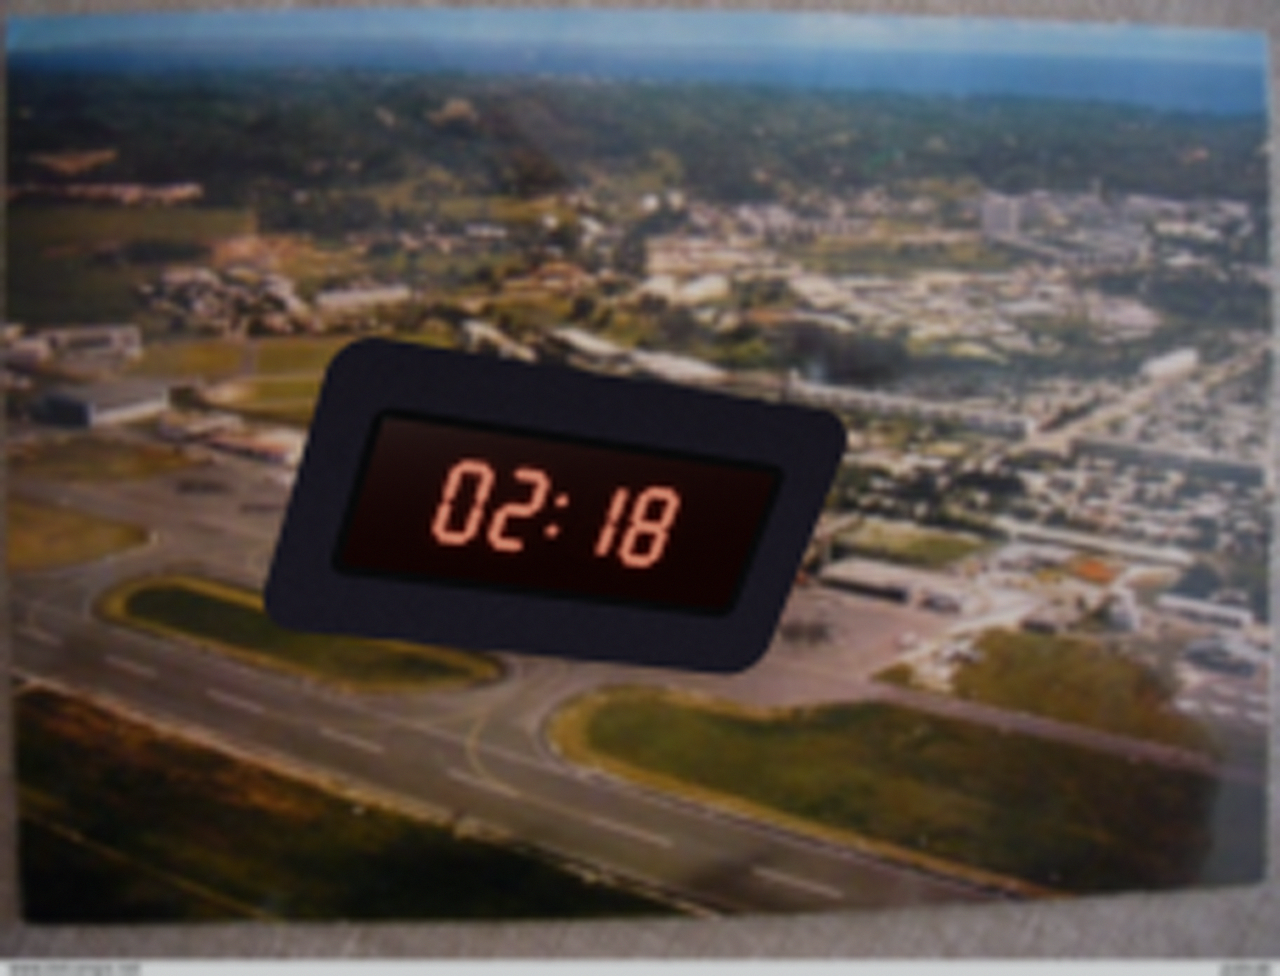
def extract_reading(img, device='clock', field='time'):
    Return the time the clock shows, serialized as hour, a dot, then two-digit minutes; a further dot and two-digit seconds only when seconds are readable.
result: 2.18
